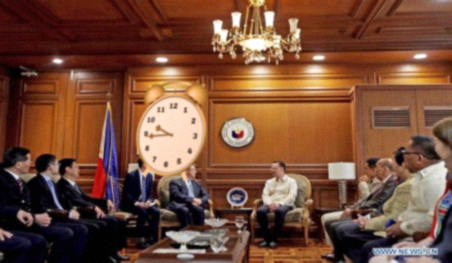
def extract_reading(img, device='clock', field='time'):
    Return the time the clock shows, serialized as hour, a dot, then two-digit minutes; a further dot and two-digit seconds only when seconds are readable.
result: 9.44
